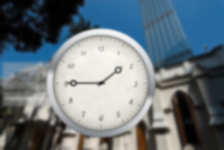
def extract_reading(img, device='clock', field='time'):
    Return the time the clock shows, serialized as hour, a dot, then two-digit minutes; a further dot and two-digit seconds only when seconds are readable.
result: 1.45
